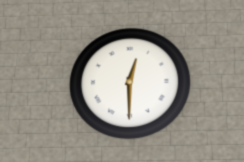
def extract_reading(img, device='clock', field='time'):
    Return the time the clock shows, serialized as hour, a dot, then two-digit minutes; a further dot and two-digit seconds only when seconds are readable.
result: 12.30
